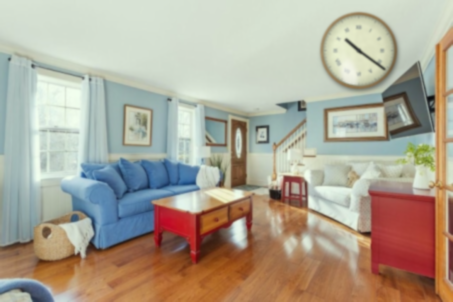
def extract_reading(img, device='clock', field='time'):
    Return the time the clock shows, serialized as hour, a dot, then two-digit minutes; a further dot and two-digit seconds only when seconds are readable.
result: 10.21
